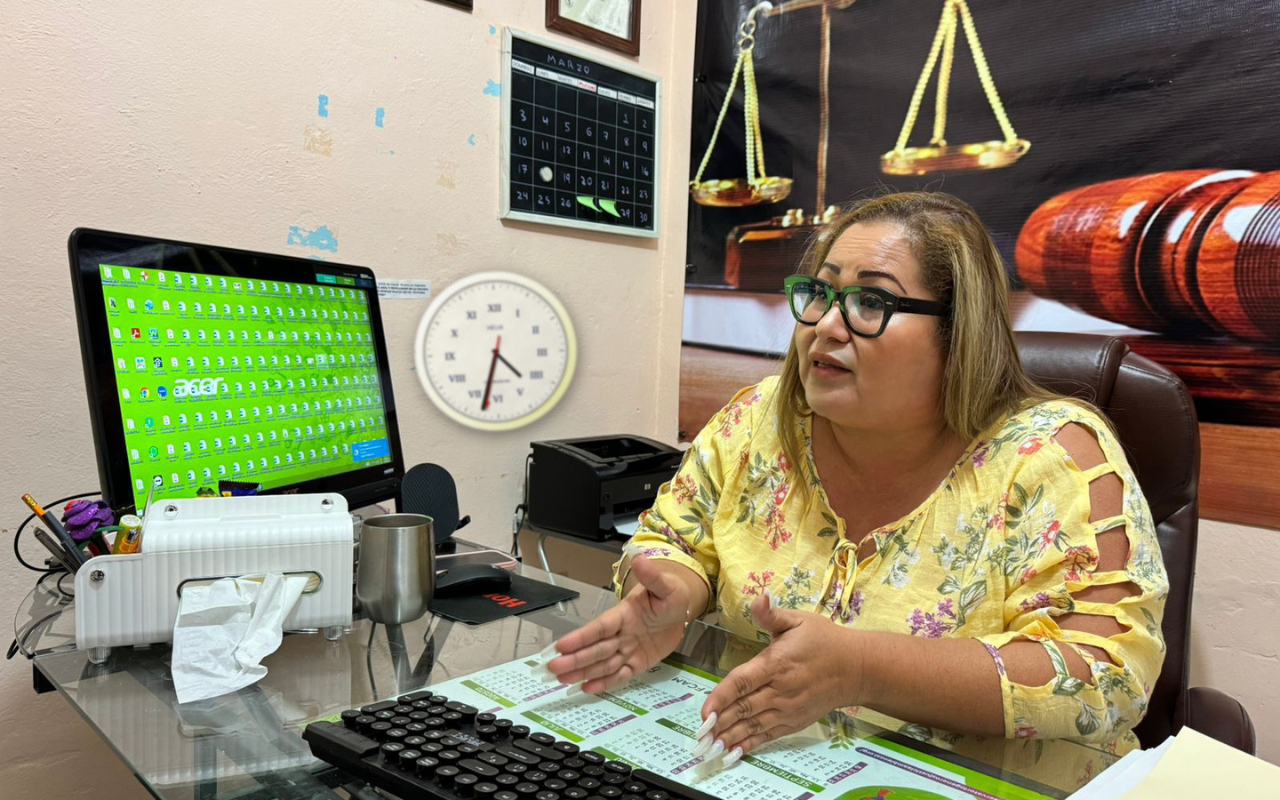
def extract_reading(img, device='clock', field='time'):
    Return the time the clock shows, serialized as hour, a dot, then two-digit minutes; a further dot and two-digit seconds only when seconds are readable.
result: 4.32.32
